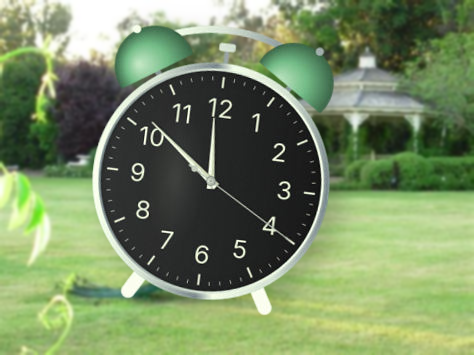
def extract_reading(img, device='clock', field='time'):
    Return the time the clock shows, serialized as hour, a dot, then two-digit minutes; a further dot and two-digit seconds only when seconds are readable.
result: 11.51.20
